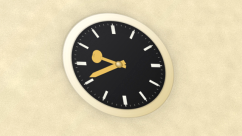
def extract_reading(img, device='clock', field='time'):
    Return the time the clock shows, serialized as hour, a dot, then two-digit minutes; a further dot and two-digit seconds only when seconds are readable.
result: 9.41
